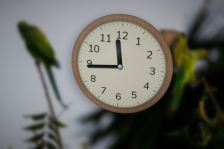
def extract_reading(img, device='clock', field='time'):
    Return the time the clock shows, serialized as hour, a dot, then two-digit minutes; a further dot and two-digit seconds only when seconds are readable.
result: 11.44
